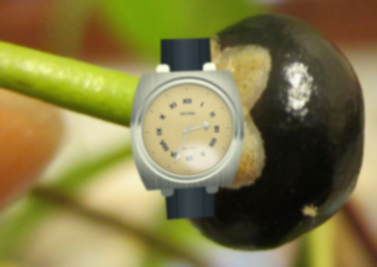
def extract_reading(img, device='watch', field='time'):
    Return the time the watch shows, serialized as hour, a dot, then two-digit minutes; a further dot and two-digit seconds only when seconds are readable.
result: 2.34
